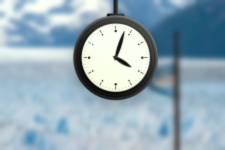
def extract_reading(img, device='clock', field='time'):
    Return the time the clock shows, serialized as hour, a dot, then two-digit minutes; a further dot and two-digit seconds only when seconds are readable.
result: 4.03
